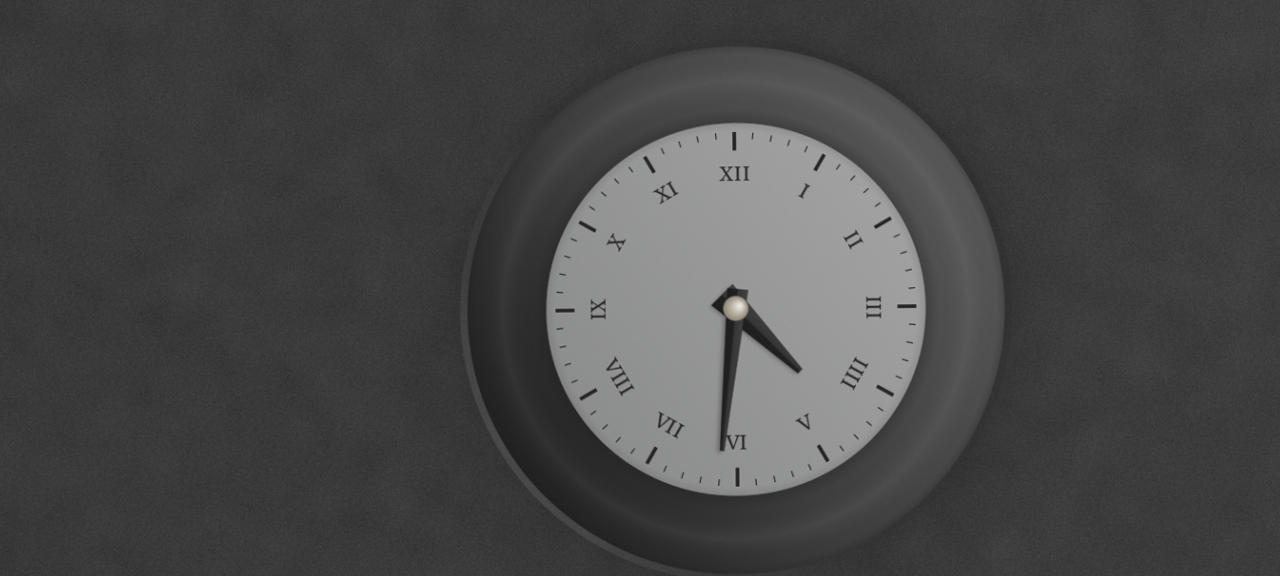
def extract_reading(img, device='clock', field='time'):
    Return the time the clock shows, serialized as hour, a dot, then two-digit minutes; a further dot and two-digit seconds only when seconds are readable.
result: 4.31
